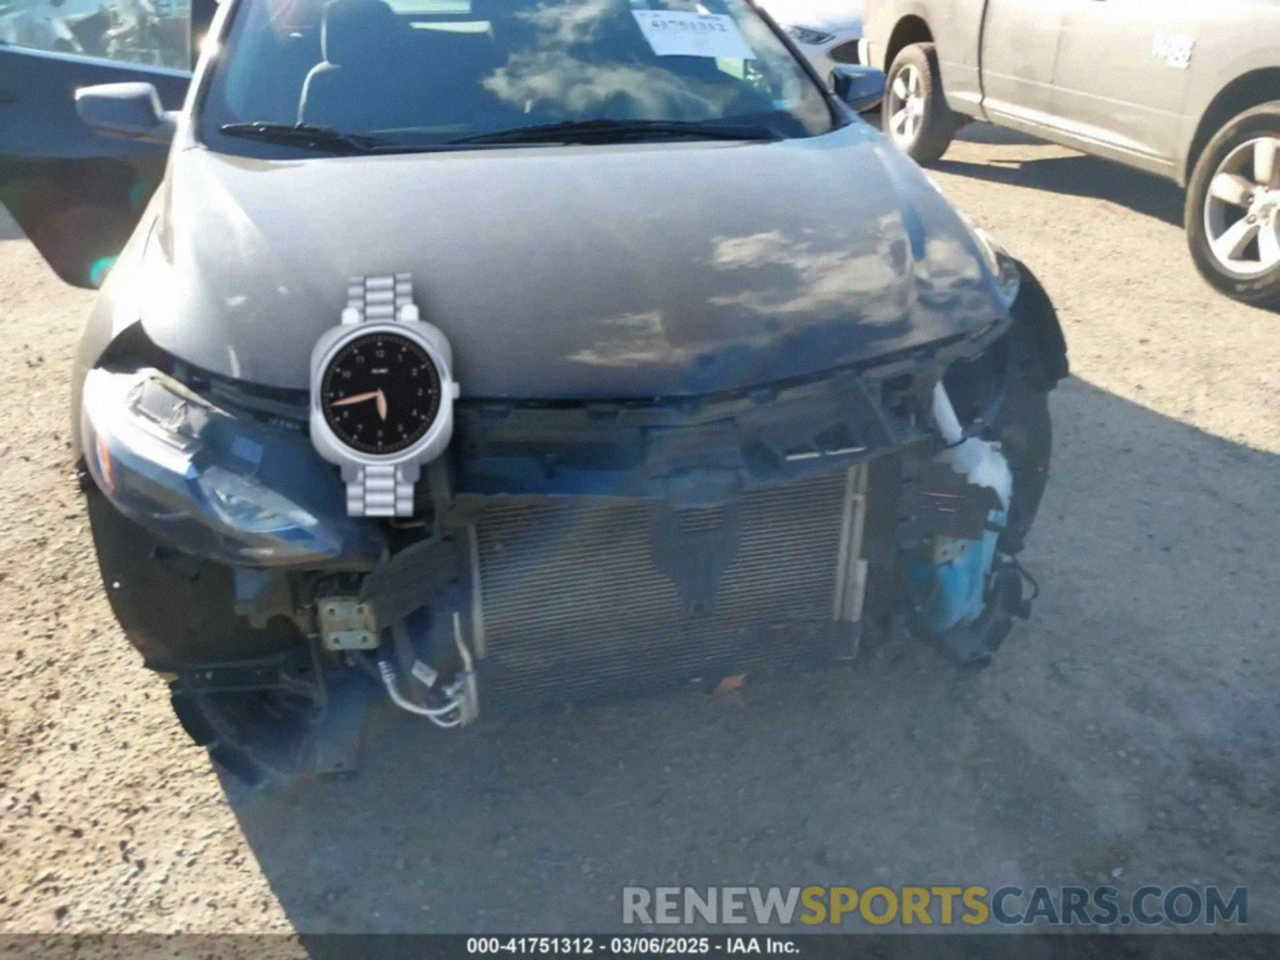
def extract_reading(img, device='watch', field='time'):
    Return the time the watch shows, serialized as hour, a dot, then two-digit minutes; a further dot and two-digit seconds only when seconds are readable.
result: 5.43
